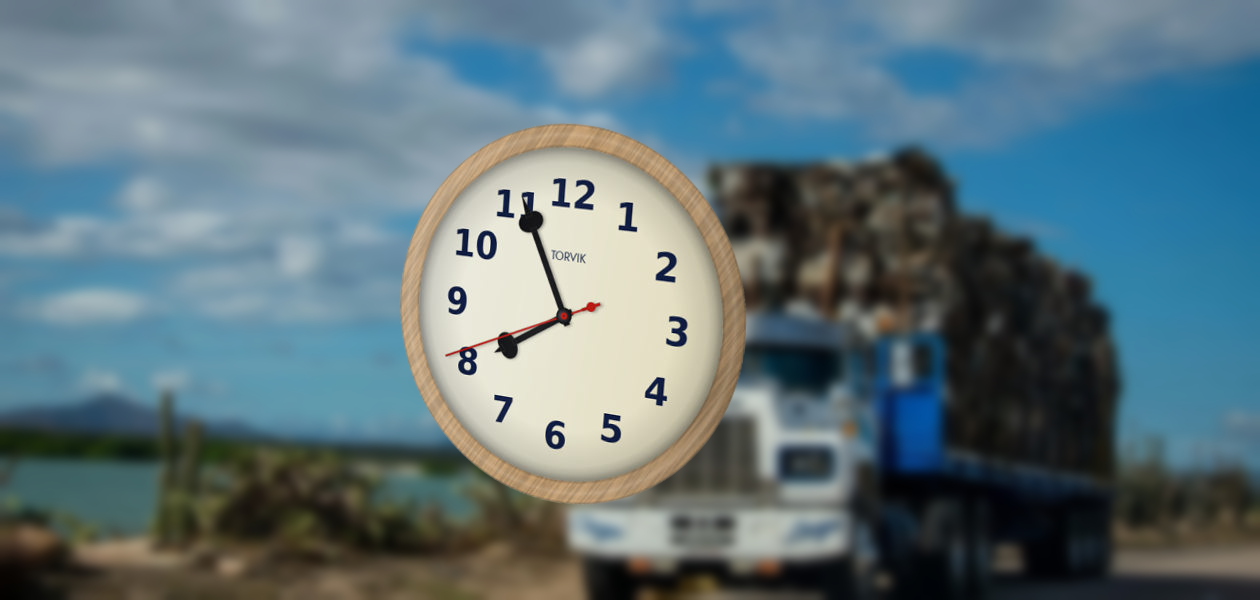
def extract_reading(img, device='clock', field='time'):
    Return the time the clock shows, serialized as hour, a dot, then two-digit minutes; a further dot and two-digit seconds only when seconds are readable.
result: 7.55.41
